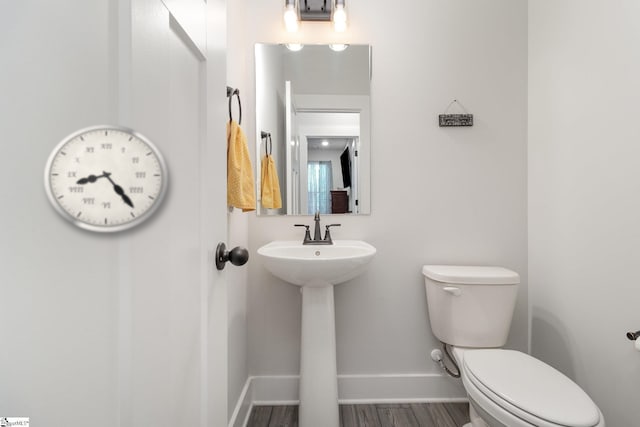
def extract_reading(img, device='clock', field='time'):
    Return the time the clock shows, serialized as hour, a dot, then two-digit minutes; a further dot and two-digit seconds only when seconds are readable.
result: 8.24
